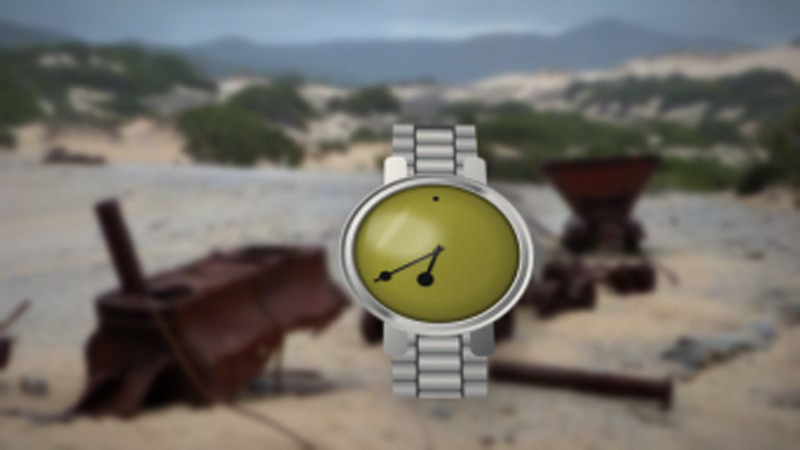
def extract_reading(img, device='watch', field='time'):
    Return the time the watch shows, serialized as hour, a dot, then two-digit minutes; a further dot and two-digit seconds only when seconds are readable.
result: 6.40
